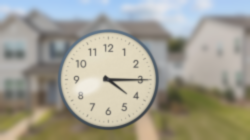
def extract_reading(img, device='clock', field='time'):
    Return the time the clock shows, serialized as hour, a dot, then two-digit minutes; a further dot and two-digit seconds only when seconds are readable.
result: 4.15
